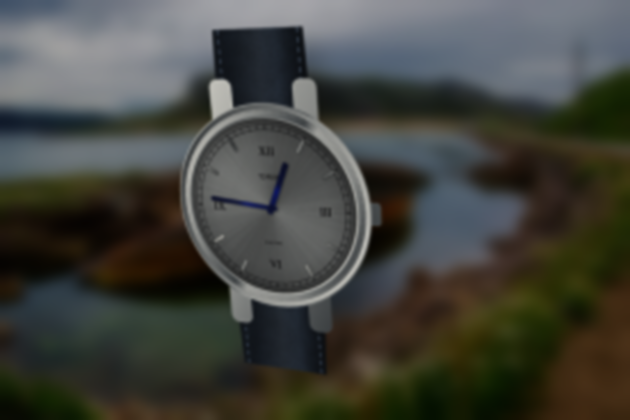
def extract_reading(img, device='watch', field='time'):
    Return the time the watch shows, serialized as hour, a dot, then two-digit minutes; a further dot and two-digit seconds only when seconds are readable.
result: 12.46
